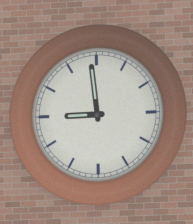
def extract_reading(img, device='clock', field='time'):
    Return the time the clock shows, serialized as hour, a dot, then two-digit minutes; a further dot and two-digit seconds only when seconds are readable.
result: 8.59
